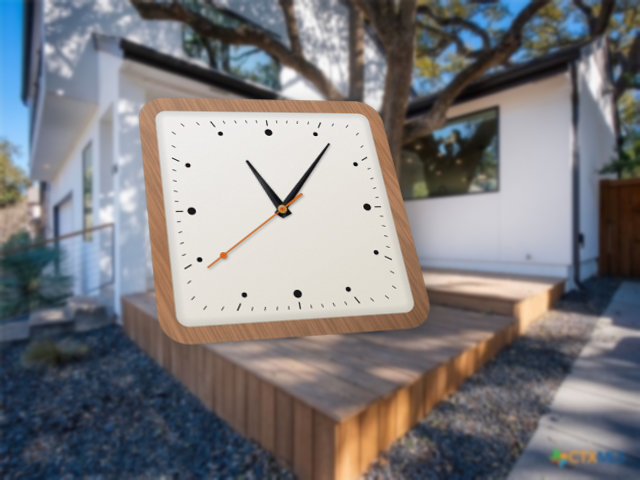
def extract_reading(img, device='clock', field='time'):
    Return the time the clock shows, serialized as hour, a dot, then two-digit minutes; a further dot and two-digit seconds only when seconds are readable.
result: 11.06.39
